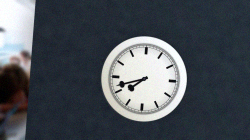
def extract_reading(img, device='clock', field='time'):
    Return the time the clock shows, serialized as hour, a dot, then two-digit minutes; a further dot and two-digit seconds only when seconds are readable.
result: 7.42
